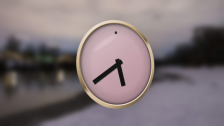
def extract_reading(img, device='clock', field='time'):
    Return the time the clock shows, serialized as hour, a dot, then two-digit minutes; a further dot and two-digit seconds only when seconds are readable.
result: 5.40
